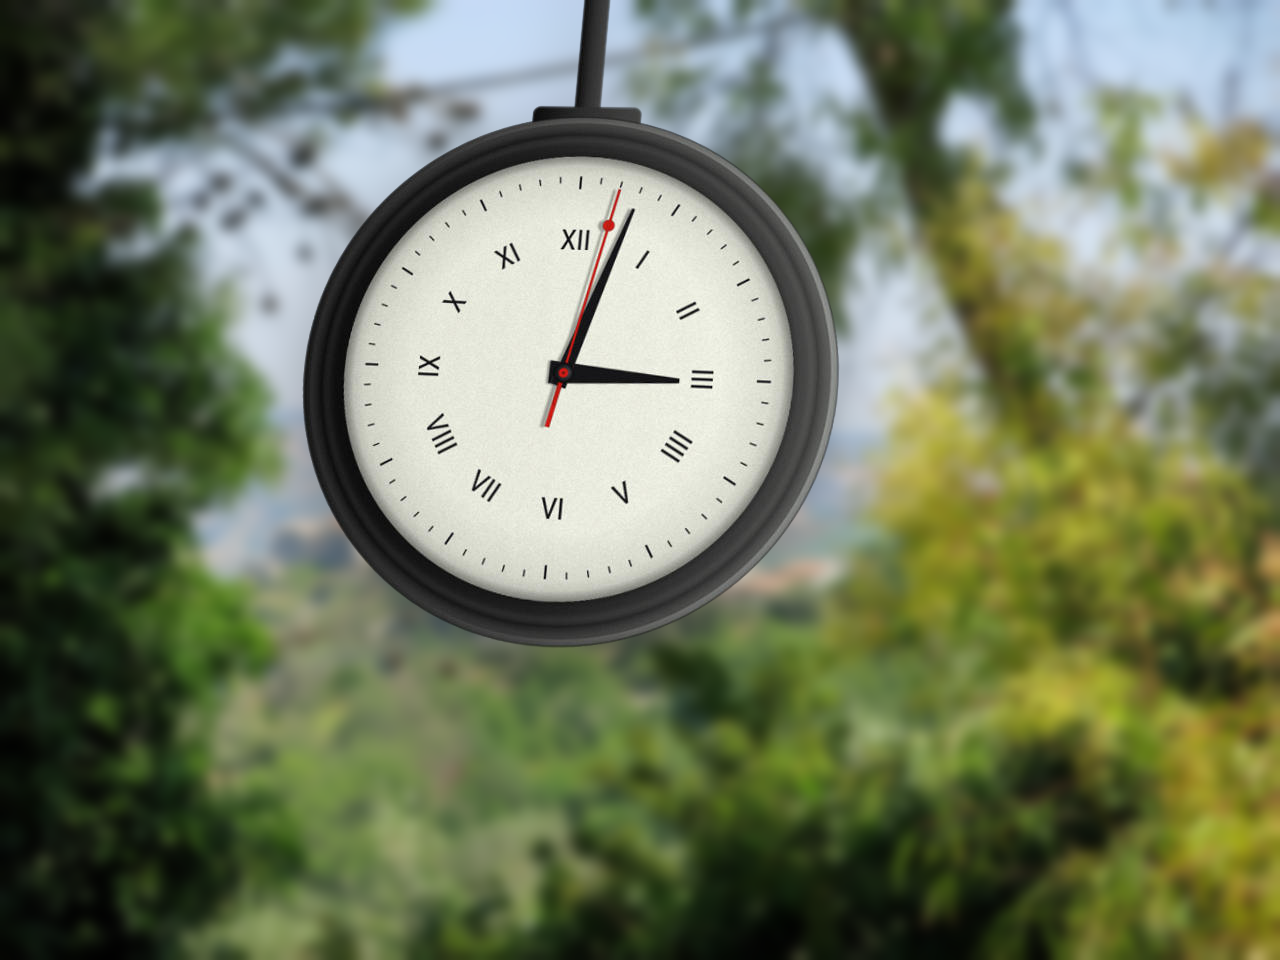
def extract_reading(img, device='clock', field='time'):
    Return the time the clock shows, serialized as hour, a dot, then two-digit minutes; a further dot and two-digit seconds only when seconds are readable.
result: 3.03.02
